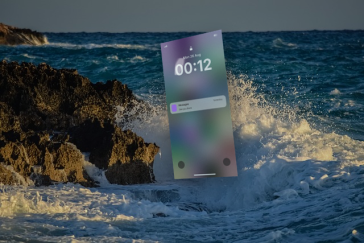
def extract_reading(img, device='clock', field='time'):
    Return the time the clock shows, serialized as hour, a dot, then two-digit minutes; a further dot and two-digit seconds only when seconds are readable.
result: 0.12
